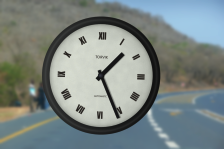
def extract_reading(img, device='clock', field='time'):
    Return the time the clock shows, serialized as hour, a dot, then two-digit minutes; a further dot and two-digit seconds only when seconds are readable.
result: 1.26
